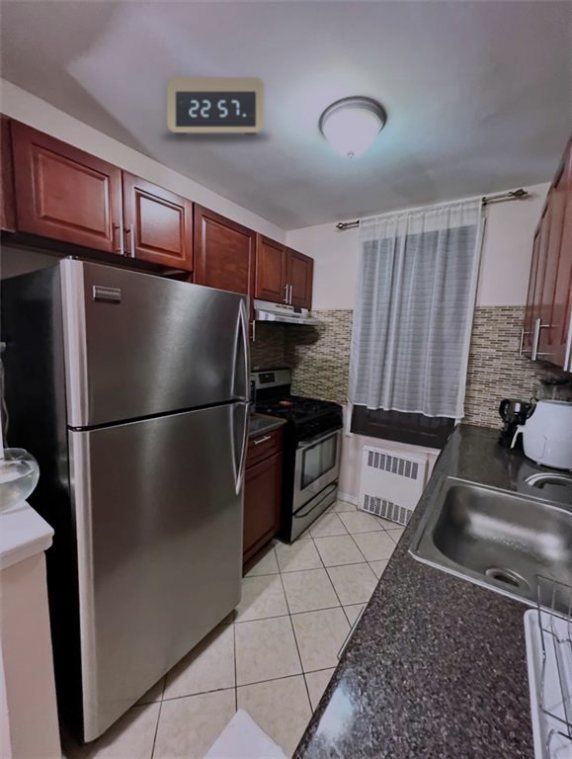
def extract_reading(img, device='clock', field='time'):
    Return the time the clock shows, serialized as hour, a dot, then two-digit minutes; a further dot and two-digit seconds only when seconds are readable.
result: 22.57
